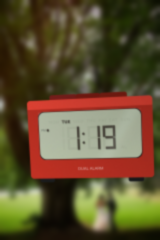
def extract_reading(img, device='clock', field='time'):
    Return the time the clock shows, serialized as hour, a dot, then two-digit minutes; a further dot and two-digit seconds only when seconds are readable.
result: 1.19
